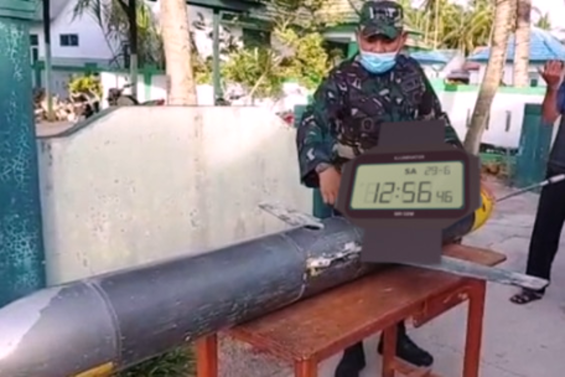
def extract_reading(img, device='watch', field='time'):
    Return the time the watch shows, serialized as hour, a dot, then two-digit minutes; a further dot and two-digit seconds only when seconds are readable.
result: 12.56
